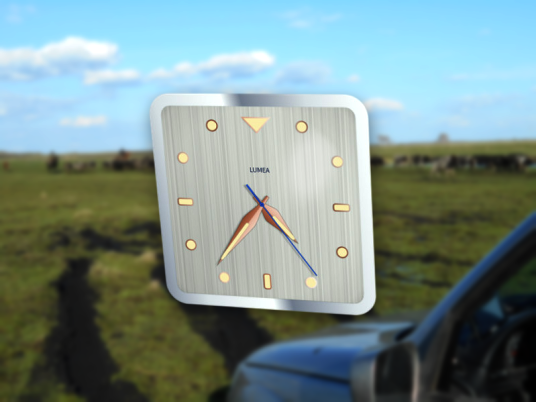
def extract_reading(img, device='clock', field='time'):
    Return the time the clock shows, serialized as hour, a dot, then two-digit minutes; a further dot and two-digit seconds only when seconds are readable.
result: 4.36.24
